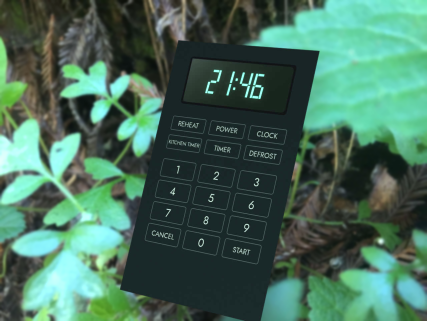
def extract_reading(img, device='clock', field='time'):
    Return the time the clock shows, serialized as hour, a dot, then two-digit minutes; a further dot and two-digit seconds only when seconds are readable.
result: 21.46
